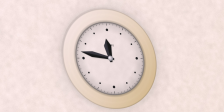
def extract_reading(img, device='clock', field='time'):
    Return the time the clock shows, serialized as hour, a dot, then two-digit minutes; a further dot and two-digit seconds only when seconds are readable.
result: 11.47
